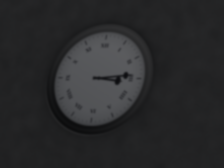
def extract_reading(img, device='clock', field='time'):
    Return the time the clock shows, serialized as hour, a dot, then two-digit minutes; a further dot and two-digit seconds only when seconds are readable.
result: 3.14
